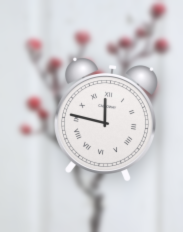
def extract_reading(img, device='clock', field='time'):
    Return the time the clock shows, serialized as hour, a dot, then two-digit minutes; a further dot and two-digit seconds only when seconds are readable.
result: 11.46
